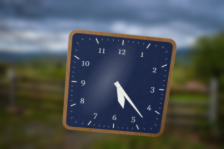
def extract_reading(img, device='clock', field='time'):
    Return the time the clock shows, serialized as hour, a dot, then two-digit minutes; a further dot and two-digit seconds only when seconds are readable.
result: 5.23
